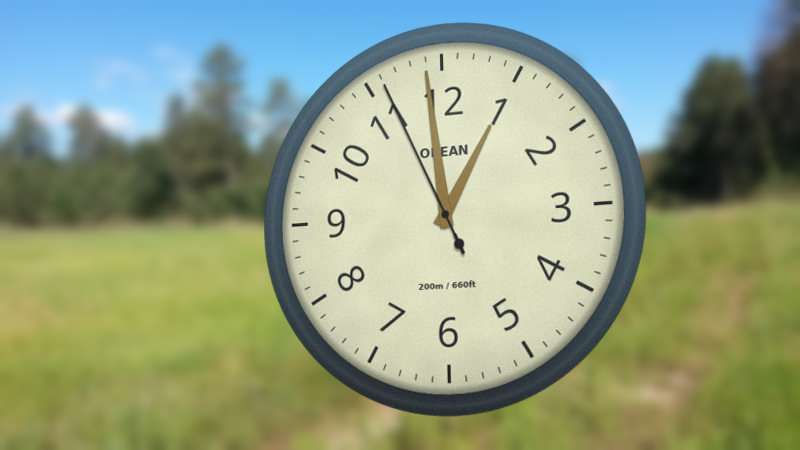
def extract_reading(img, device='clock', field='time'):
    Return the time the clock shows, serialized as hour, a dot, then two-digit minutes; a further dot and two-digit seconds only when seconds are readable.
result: 12.58.56
